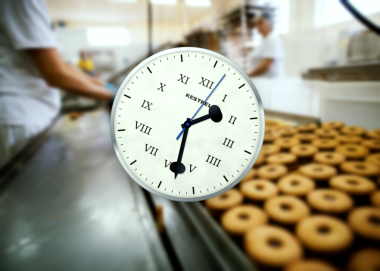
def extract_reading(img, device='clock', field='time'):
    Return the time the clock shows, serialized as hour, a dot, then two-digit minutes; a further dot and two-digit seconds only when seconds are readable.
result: 1.28.02
